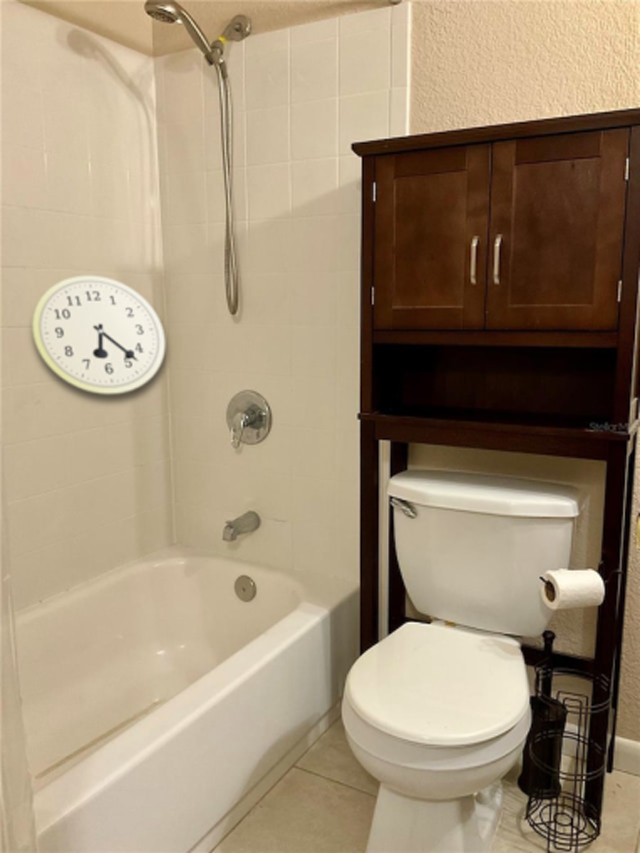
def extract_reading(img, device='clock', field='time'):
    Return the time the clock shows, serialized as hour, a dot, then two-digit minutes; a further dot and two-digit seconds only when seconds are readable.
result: 6.23
